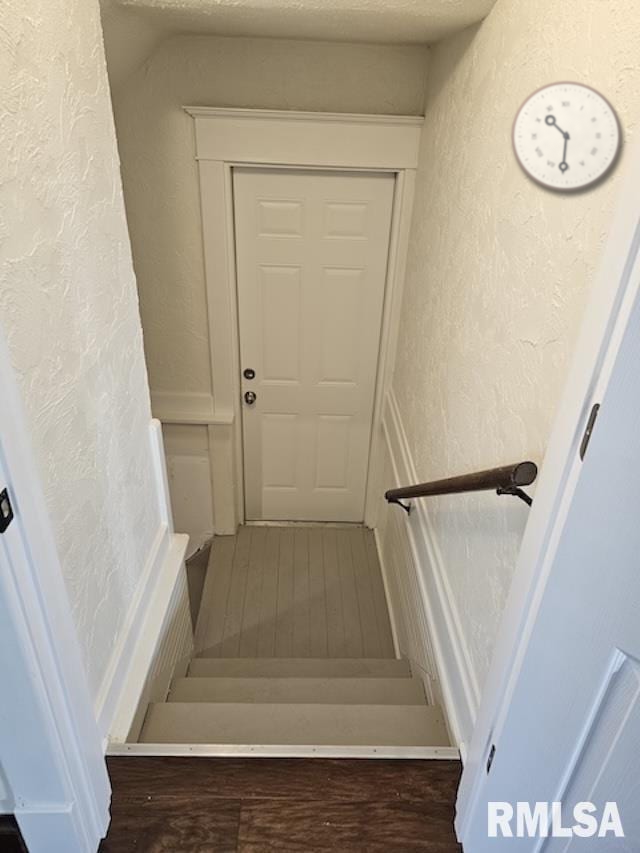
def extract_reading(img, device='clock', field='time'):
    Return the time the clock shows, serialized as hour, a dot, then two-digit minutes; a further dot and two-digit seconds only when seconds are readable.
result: 10.31
